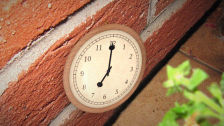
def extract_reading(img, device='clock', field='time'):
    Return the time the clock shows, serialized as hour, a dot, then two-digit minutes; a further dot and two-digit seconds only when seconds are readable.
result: 7.00
